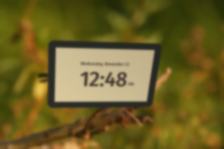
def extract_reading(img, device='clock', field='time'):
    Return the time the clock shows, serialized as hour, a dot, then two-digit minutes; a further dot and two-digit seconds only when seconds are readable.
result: 12.48
